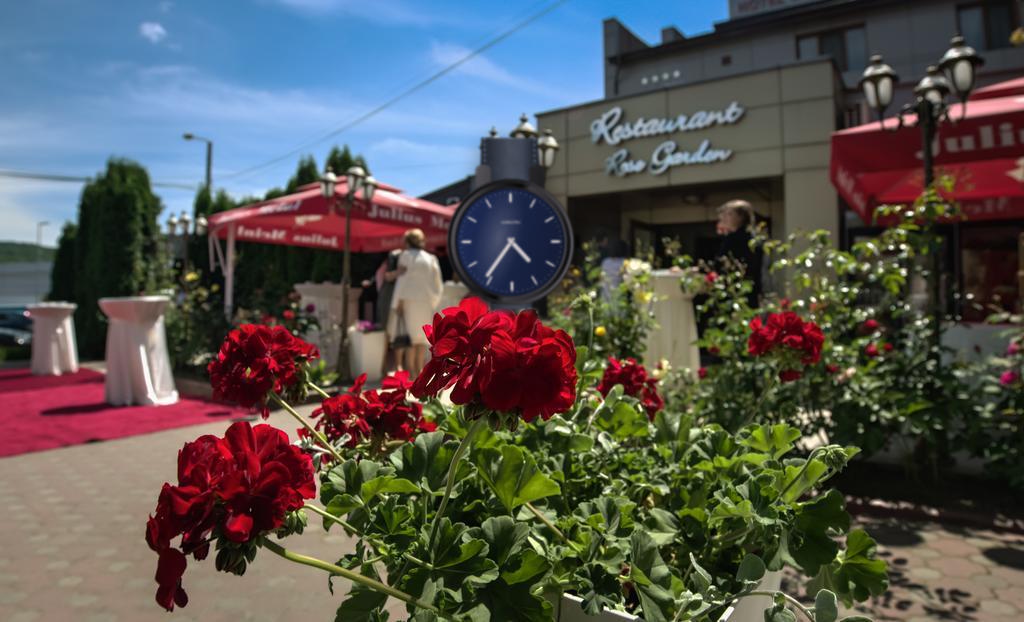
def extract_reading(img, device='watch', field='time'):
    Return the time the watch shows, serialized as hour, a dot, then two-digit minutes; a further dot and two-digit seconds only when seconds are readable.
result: 4.36
